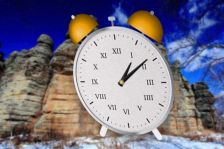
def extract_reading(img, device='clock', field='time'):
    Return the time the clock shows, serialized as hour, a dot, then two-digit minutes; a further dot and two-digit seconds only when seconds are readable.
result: 1.09
